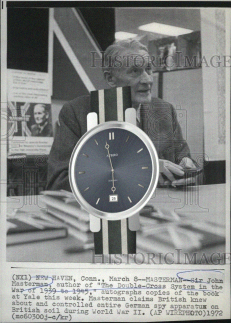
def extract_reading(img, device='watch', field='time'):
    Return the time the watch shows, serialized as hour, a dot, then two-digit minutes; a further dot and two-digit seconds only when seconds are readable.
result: 5.58
